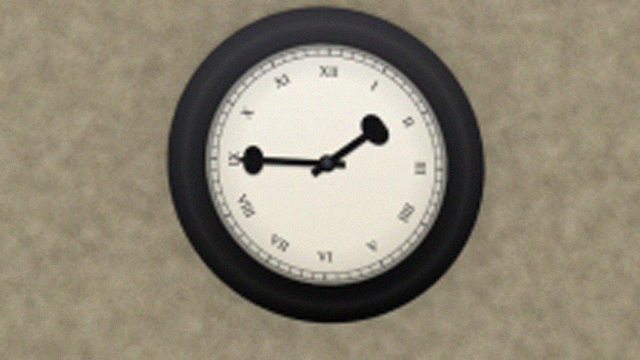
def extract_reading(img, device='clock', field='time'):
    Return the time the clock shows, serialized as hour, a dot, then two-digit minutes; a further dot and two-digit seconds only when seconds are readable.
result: 1.45
